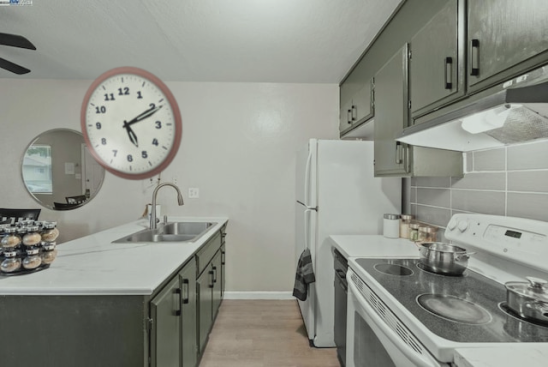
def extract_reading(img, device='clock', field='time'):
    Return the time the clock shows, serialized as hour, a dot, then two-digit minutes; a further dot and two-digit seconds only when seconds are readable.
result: 5.11
